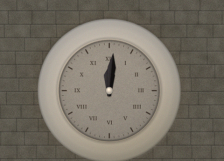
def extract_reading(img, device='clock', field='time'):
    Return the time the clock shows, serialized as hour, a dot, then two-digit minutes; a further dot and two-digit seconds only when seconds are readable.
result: 12.01
